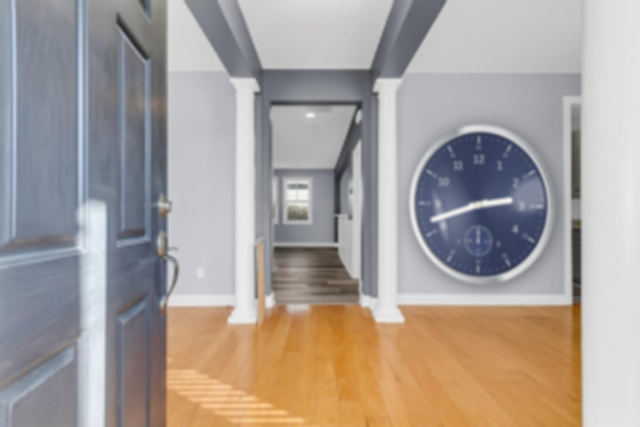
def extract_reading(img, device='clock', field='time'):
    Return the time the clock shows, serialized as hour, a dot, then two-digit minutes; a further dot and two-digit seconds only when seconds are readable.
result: 2.42
